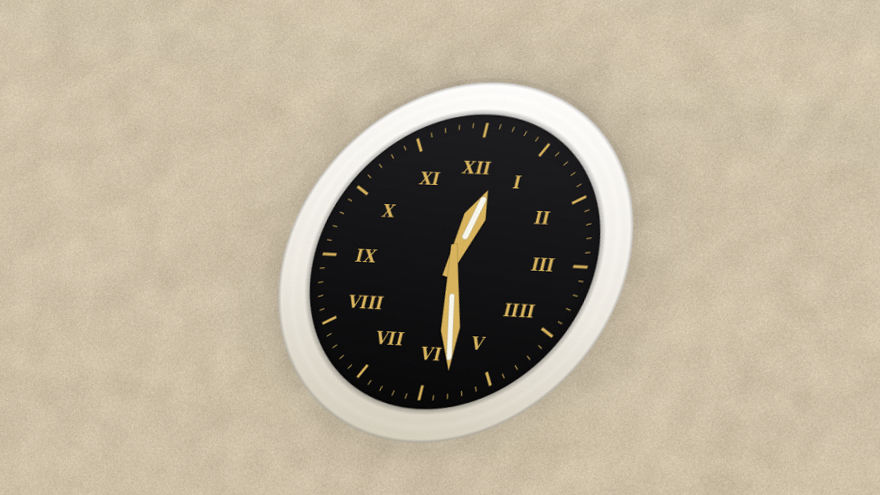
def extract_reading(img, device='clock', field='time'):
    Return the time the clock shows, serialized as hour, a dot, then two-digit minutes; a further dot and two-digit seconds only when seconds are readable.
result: 12.28
